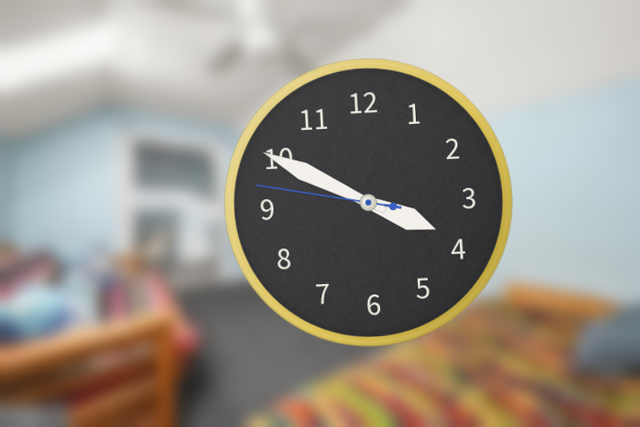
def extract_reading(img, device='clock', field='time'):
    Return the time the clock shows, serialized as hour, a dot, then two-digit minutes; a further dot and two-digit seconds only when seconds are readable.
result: 3.49.47
